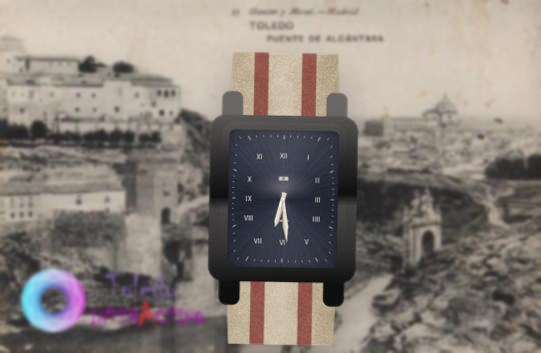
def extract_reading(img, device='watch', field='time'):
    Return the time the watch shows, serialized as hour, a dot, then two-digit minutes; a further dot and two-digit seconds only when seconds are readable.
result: 6.29
